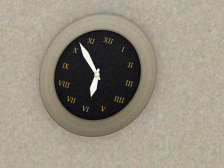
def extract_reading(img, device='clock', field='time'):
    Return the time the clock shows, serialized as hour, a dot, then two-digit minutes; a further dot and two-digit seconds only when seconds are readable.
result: 5.52
